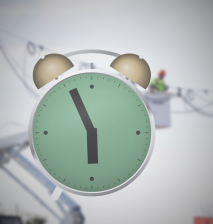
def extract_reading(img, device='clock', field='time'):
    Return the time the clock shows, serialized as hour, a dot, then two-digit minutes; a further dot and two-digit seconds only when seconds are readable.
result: 5.56
